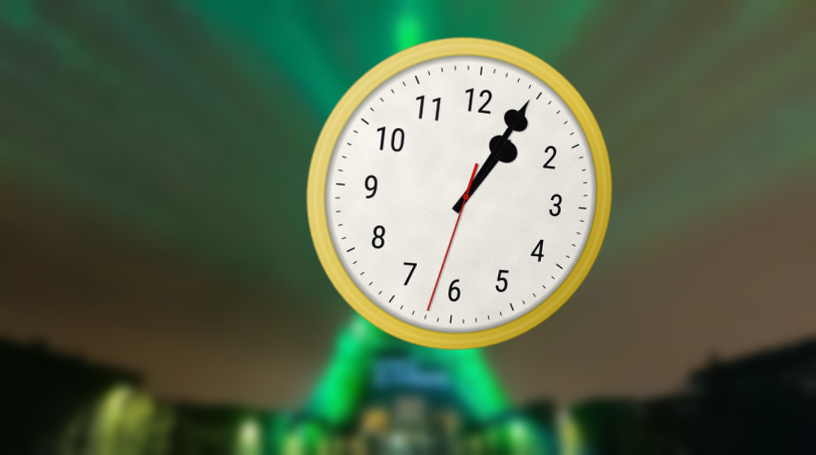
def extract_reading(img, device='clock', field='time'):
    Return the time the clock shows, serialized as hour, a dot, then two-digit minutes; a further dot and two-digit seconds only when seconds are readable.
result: 1.04.32
